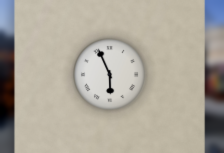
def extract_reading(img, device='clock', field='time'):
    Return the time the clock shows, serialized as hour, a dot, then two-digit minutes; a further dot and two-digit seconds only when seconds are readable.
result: 5.56
